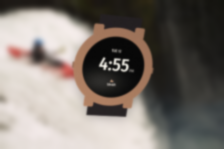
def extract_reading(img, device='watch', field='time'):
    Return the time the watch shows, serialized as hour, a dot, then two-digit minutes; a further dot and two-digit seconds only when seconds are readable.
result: 4.55
